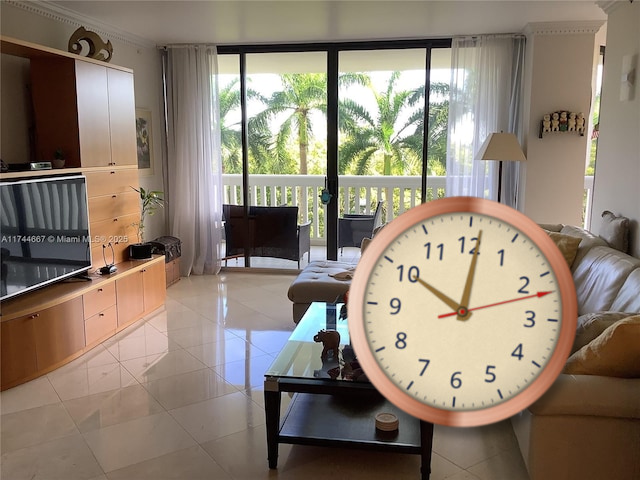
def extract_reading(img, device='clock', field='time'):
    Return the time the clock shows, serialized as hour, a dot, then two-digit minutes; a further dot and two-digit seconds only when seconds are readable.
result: 10.01.12
